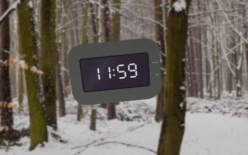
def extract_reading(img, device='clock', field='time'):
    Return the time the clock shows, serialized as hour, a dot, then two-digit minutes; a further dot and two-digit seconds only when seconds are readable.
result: 11.59
